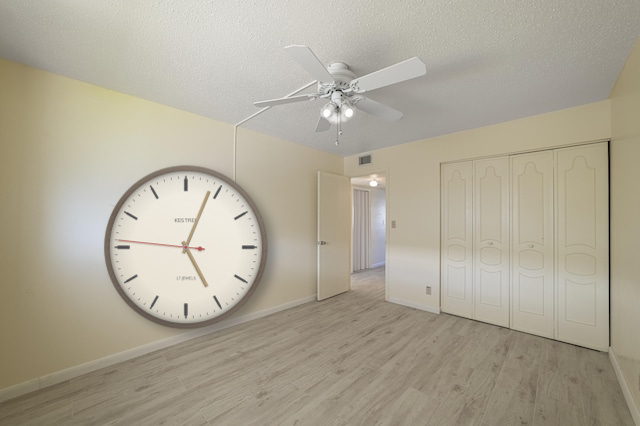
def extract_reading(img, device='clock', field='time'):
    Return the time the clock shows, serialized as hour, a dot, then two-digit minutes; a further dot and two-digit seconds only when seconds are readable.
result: 5.03.46
